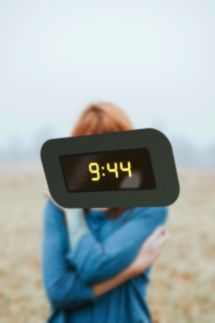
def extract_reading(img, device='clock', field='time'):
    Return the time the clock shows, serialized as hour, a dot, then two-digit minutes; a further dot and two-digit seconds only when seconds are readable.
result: 9.44
